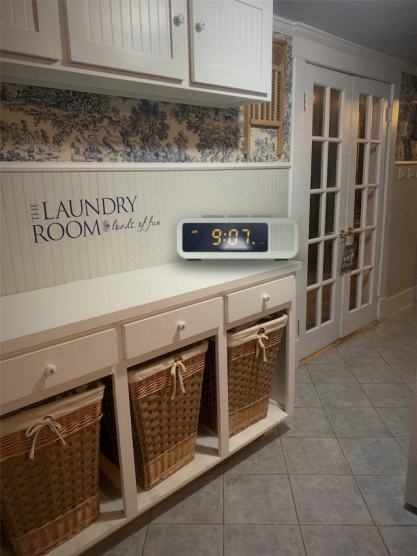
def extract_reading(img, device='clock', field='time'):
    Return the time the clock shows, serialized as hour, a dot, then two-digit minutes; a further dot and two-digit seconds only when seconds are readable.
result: 9.07
